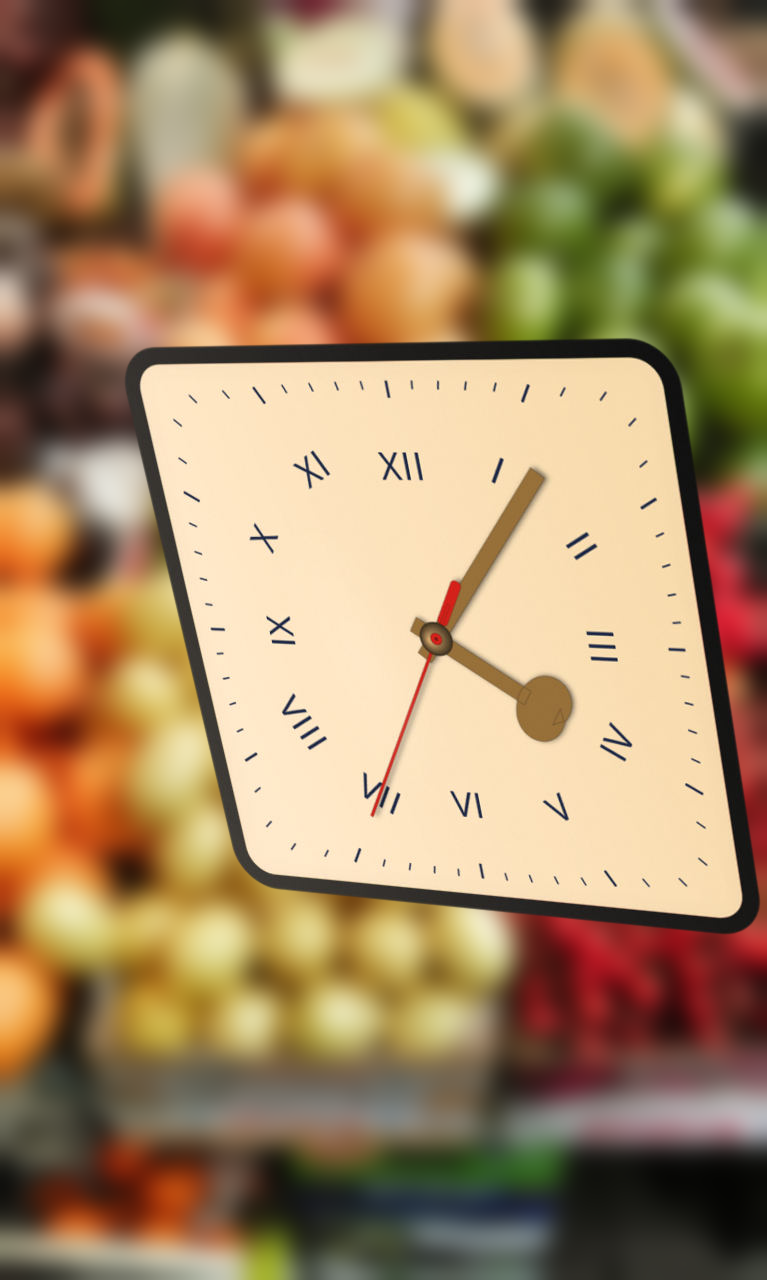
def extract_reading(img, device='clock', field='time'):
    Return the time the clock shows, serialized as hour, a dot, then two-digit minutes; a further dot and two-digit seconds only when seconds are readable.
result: 4.06.35
